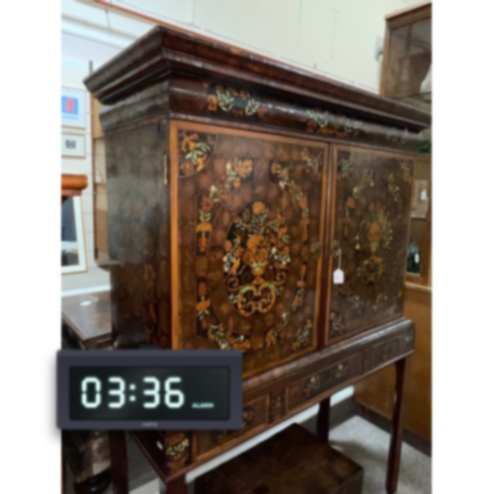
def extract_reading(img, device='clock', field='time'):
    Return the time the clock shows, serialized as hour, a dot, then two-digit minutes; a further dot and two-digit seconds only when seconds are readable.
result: 3.36
